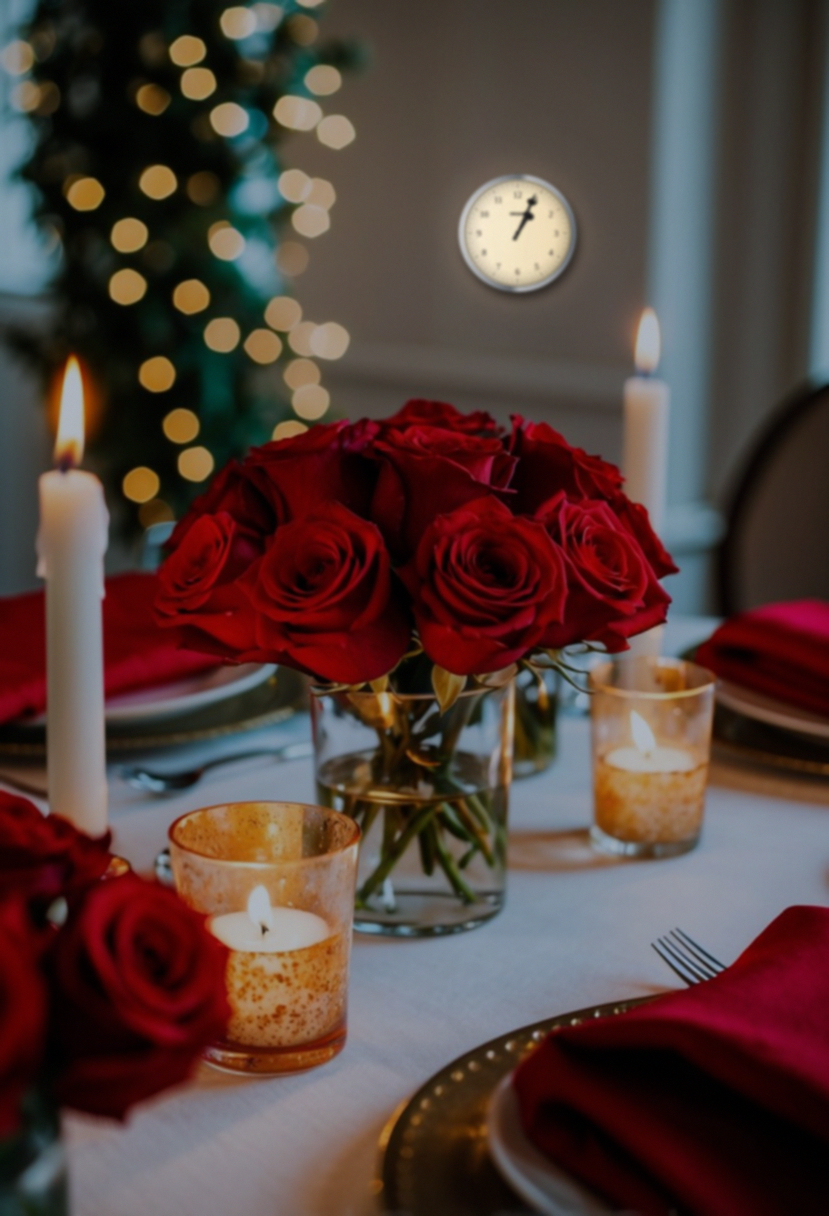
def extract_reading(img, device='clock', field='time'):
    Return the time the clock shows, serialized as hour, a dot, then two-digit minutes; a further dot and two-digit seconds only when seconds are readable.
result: 1.04
